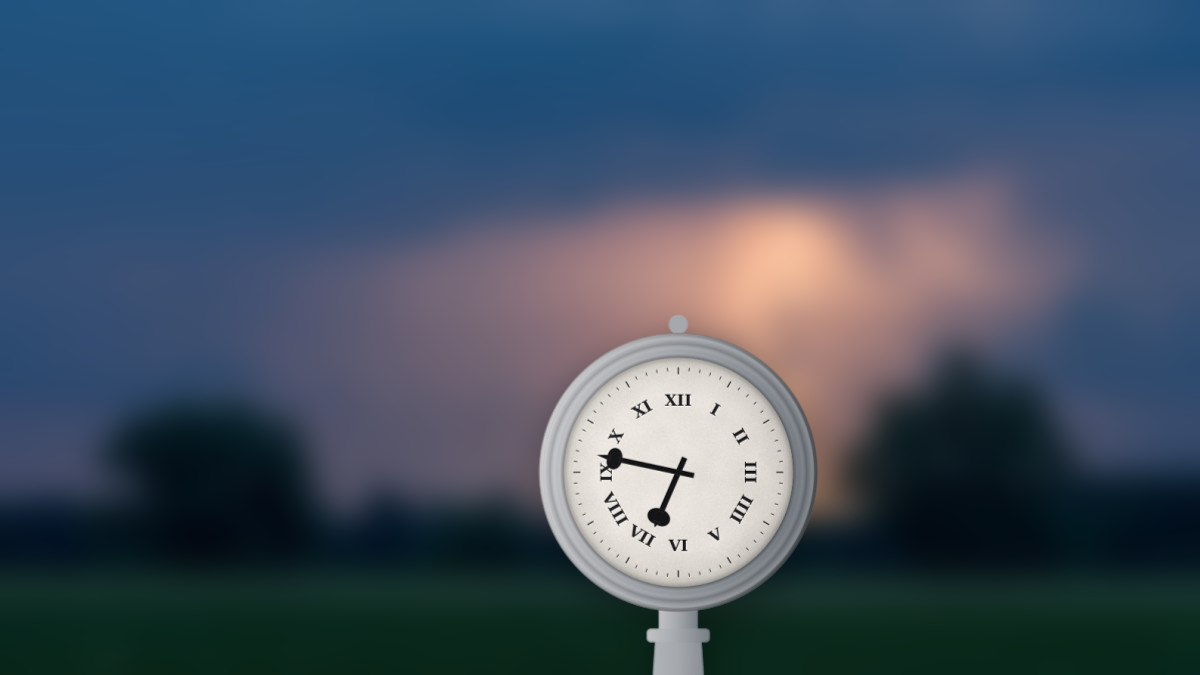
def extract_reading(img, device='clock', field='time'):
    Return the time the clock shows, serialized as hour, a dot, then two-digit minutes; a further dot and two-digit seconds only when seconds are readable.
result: 6.47
